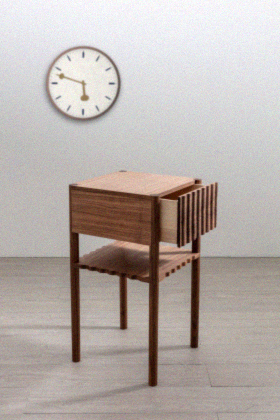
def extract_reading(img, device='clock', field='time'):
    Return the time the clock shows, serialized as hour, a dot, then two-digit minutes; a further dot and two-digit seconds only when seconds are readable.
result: 5.48
